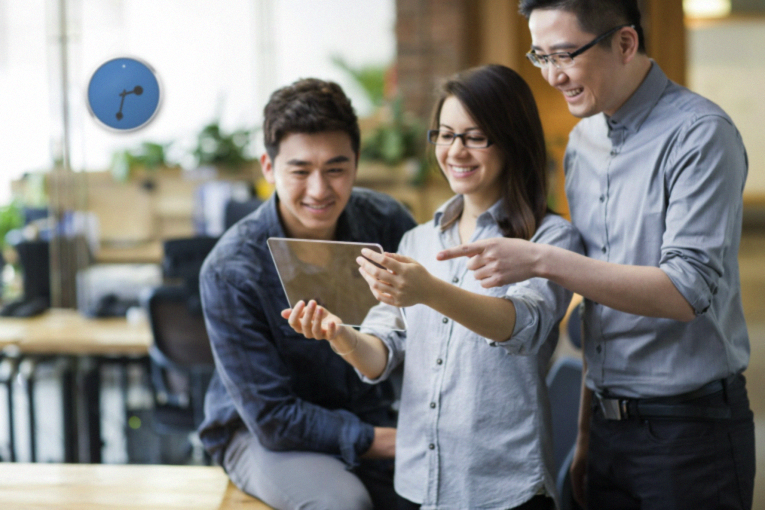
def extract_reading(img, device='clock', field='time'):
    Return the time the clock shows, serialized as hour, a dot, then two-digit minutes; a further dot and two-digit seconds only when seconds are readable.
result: 2.32
